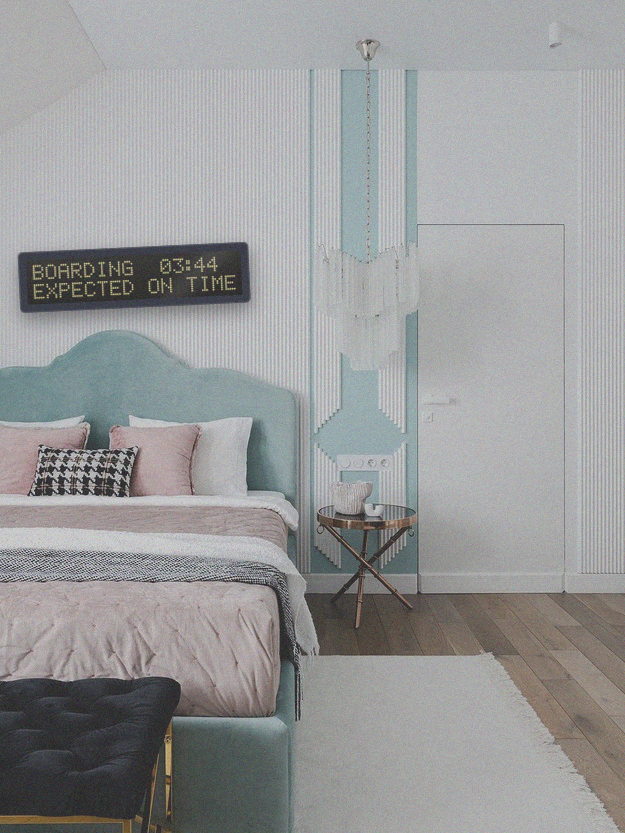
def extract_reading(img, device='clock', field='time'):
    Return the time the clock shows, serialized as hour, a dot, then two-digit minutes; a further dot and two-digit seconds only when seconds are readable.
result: 3.44
